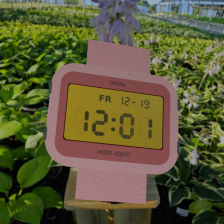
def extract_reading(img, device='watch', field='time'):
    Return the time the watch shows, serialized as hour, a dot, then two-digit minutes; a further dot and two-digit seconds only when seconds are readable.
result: 12.01
